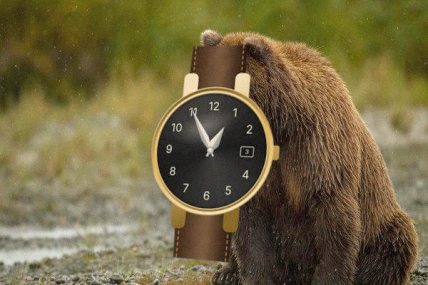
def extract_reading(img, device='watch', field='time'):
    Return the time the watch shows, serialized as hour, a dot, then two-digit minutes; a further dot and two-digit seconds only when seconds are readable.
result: 12.55
